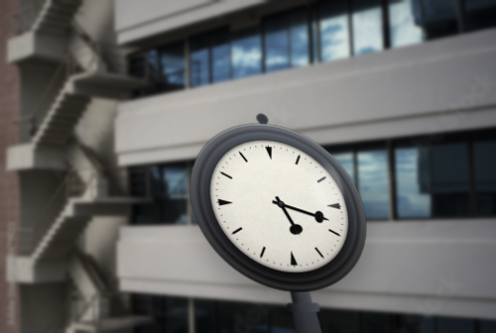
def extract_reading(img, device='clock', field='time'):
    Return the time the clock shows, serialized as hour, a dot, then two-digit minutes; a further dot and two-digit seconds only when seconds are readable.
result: 5.18
